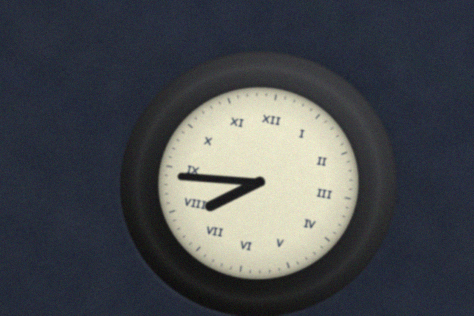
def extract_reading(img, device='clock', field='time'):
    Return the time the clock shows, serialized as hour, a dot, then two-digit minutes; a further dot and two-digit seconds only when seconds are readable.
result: 7.44
